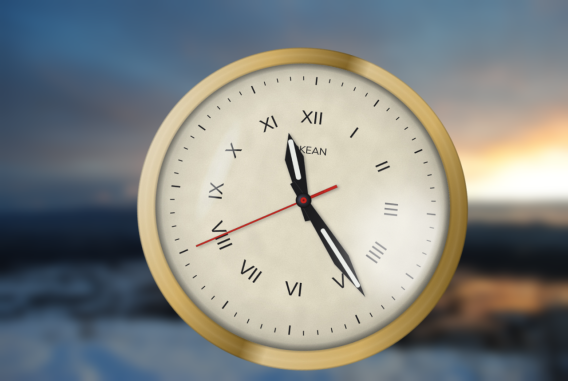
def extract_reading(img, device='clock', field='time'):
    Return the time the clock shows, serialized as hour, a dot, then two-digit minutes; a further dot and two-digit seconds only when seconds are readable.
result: 11.23.40
